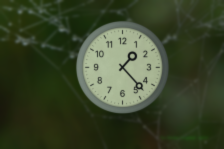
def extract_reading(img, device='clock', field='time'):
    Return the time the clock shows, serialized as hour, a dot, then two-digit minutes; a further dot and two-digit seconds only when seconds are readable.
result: 1.23
